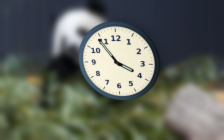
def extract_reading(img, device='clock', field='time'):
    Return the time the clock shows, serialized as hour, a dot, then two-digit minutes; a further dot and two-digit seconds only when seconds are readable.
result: 3.54
